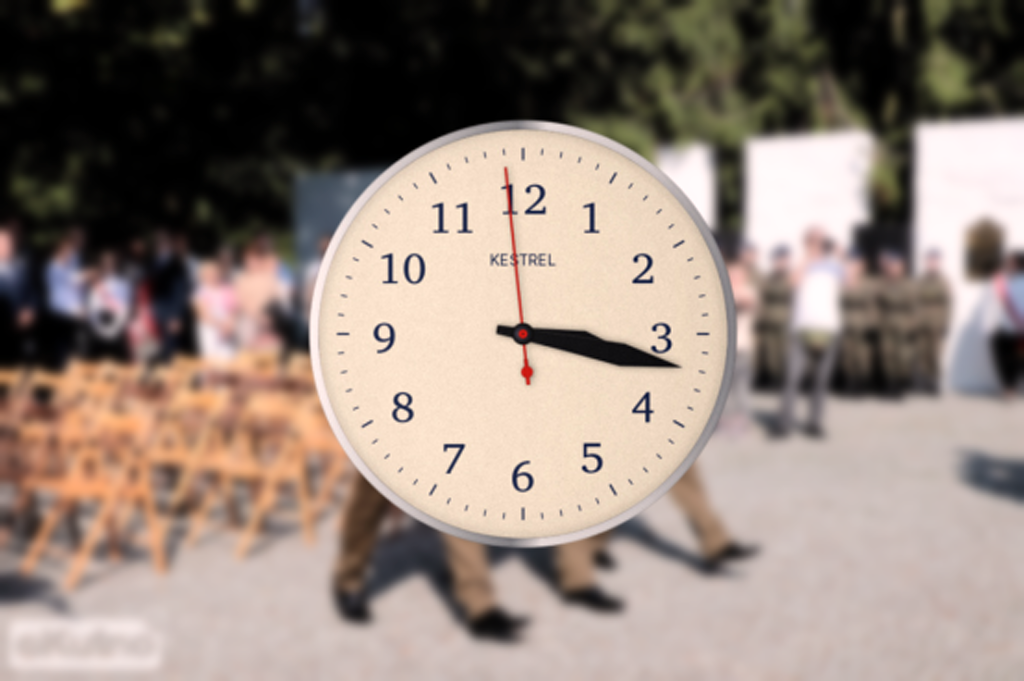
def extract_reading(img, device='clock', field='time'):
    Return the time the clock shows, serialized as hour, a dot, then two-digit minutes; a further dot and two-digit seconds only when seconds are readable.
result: 3.16.59
